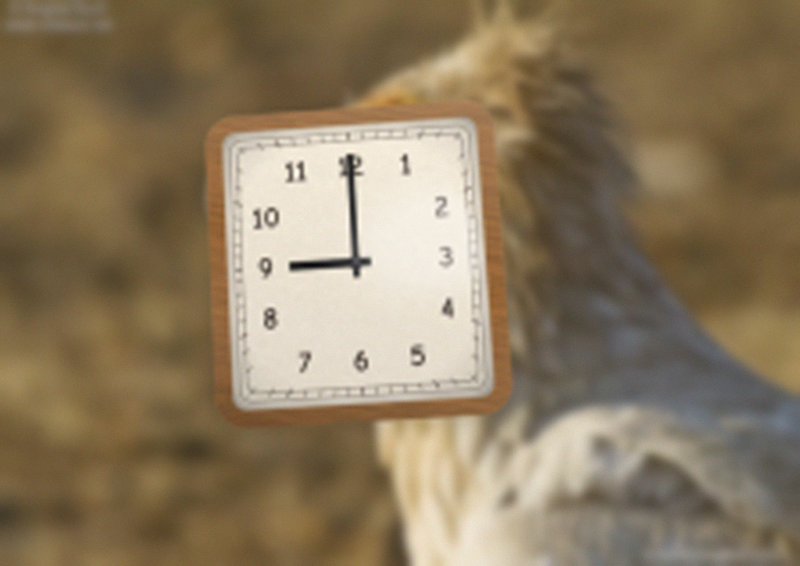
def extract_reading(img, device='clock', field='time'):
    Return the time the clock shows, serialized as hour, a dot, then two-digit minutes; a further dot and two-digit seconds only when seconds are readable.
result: 9.00
